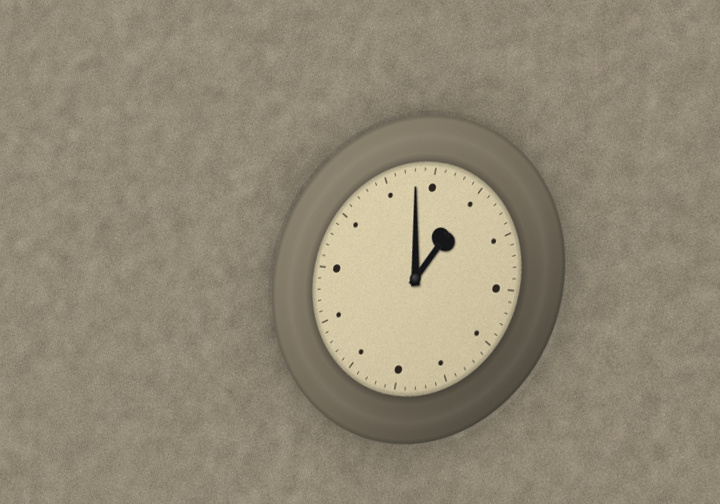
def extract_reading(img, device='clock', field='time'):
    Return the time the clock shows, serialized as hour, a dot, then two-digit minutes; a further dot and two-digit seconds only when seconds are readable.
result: 12.58
